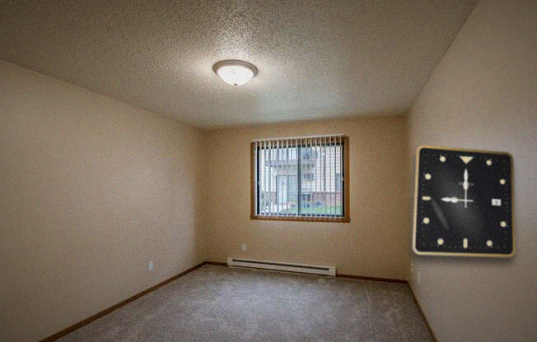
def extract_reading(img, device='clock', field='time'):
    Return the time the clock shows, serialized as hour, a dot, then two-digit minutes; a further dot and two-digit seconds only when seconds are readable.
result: 9.00
